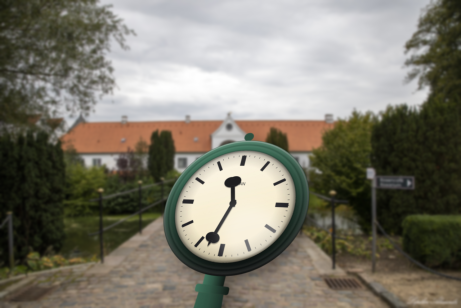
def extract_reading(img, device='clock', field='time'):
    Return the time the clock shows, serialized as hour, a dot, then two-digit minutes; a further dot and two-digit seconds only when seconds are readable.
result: 11.33
